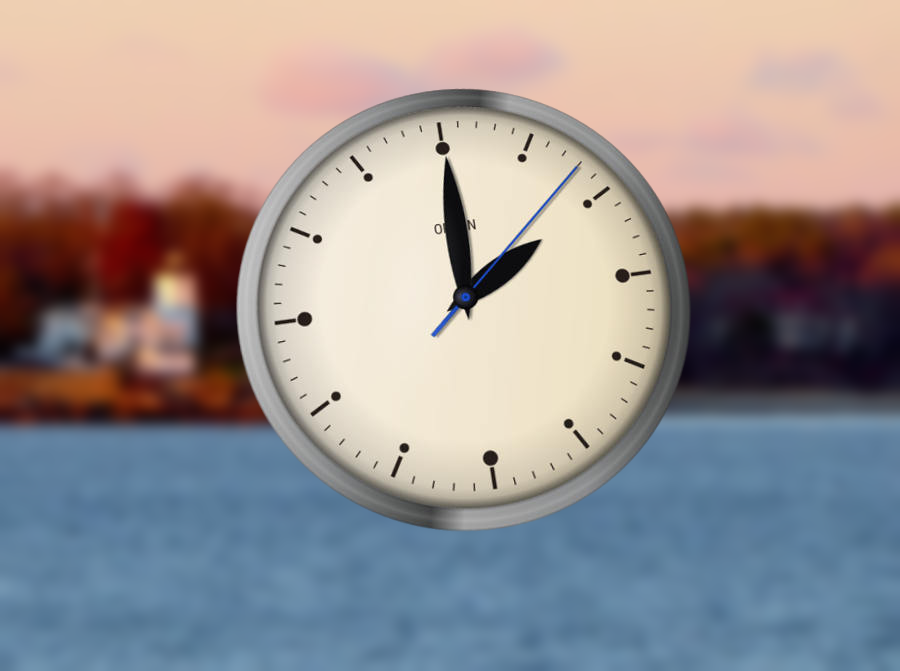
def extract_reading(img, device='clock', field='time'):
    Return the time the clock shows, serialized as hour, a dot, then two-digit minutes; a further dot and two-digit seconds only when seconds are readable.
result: 2.00.08
